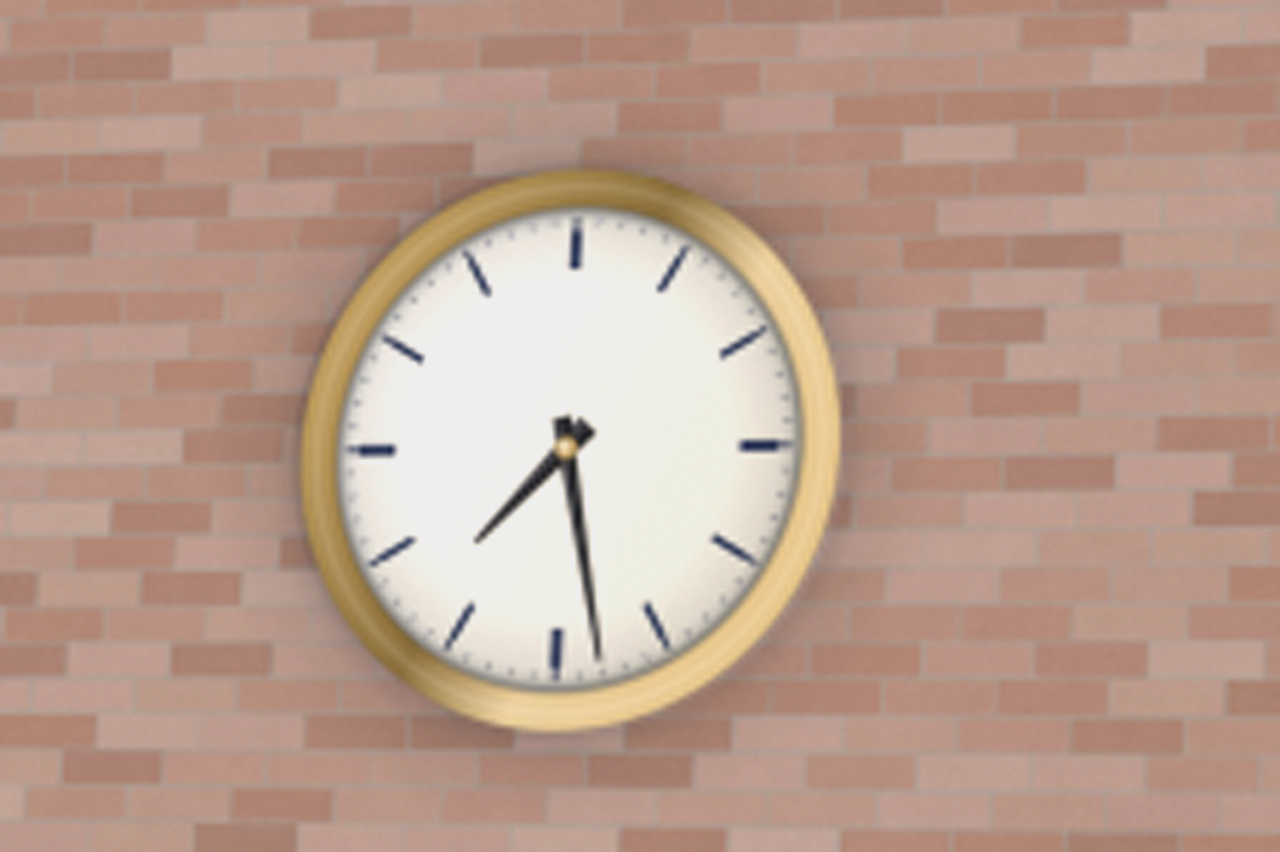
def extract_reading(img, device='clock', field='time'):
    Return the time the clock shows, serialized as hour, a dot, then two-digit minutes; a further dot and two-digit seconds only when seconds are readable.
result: 7.28
